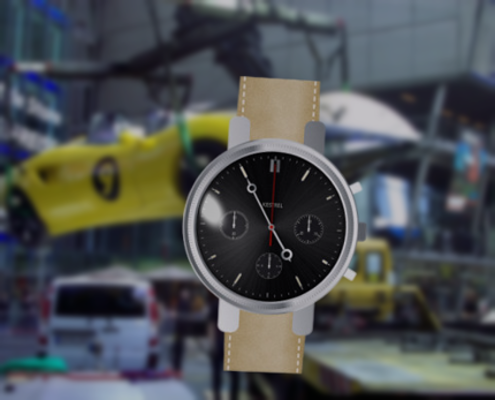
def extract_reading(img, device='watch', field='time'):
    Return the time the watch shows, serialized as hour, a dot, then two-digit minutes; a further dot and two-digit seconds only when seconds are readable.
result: 4.55
